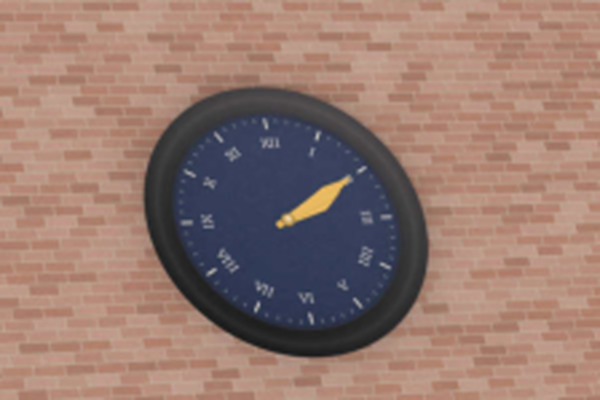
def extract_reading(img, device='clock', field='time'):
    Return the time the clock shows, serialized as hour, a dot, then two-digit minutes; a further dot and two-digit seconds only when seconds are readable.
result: 2.10
